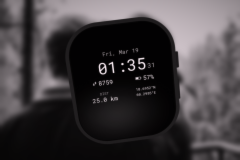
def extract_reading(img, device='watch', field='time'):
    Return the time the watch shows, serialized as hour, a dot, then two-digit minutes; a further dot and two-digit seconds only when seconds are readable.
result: 1.35
